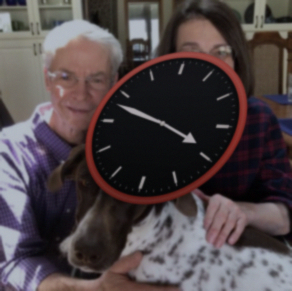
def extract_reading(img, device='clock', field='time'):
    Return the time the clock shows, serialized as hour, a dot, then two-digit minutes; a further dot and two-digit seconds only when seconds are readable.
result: 3.48
